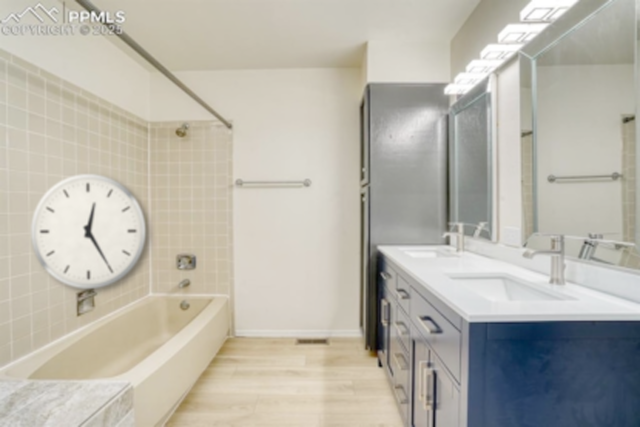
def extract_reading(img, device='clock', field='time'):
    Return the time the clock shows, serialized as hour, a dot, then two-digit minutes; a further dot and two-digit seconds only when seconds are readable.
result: 12.25
